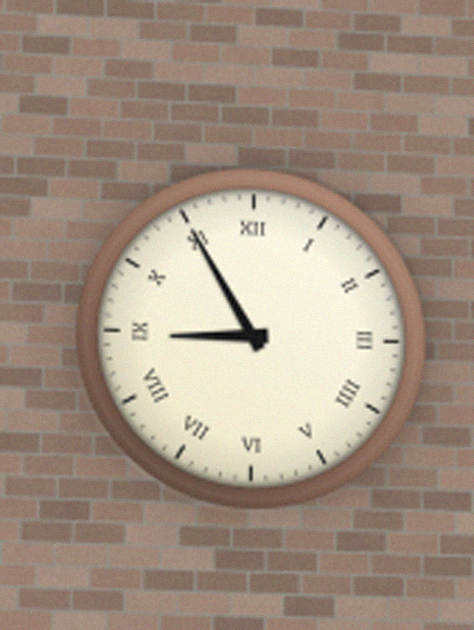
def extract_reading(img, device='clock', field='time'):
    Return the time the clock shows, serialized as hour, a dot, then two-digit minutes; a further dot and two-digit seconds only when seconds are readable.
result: 8.55
